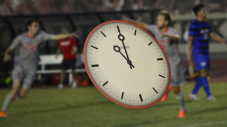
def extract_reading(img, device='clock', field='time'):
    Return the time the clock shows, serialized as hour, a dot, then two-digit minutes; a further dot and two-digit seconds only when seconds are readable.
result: 11.00
